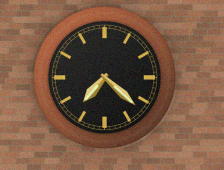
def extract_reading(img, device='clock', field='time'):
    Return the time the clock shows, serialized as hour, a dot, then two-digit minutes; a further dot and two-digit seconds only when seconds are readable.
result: 7.22
